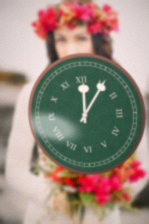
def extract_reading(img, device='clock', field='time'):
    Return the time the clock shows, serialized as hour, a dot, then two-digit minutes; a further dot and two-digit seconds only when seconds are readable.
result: 12.06
